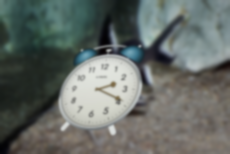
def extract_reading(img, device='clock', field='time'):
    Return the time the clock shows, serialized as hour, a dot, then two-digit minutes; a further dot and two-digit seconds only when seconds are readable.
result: 2.19
